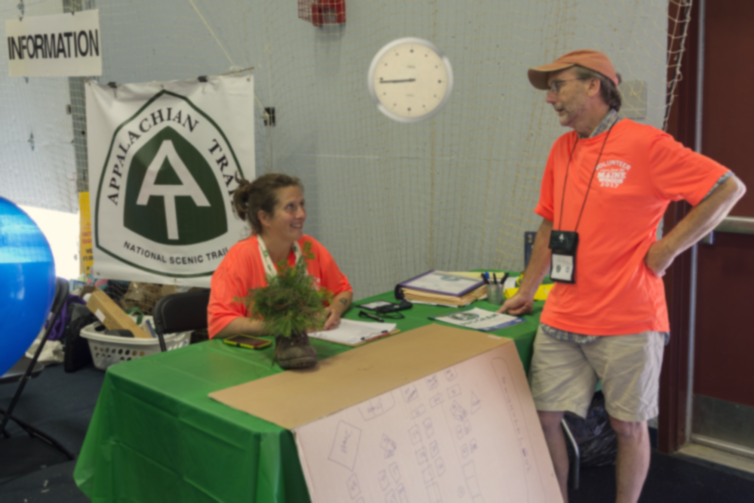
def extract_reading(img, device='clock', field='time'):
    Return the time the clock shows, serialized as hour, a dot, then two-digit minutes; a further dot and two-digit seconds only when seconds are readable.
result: 8.44
